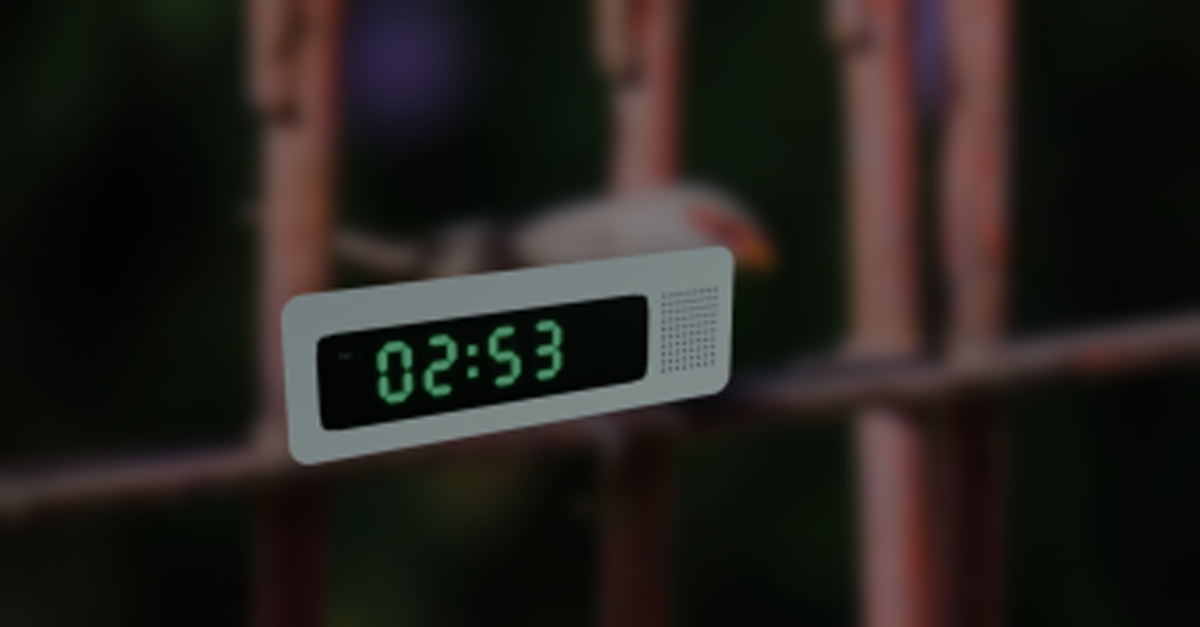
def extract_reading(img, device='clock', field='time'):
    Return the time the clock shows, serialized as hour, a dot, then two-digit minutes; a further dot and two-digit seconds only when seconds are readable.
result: 2.53
